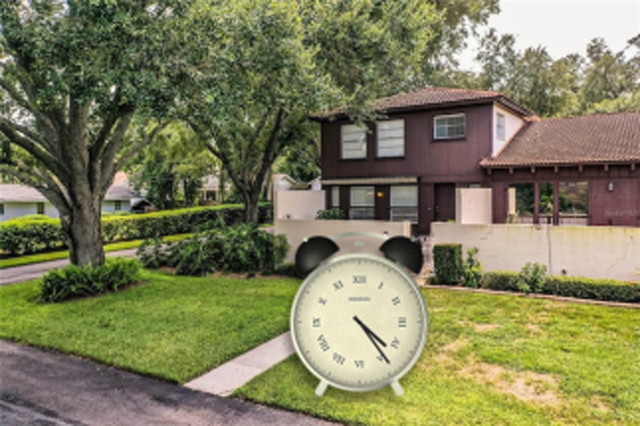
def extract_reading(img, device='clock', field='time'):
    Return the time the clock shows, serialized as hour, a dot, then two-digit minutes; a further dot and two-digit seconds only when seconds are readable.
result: 4.24
